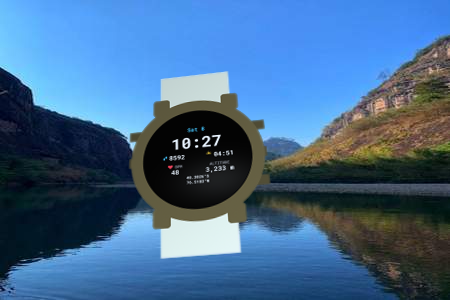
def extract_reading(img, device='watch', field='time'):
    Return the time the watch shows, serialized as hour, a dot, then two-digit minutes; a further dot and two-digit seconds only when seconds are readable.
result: 10.27
